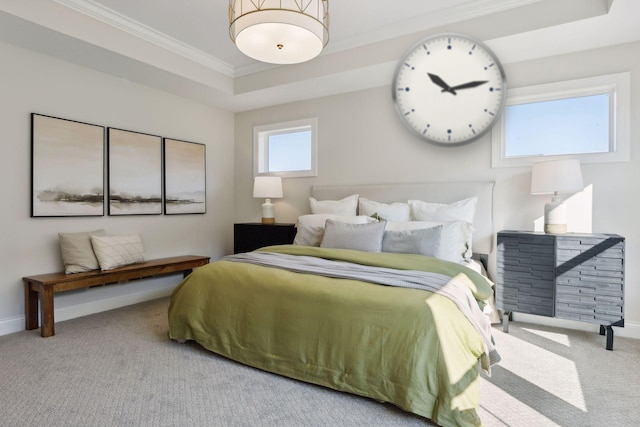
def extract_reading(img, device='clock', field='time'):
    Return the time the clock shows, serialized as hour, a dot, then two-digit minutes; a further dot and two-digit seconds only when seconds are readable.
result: 10.13
